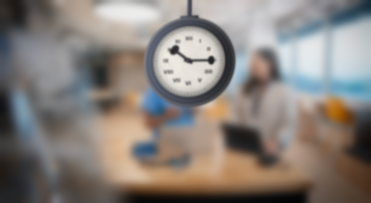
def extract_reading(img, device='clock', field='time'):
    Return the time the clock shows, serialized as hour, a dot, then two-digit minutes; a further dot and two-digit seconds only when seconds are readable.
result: 10.15
